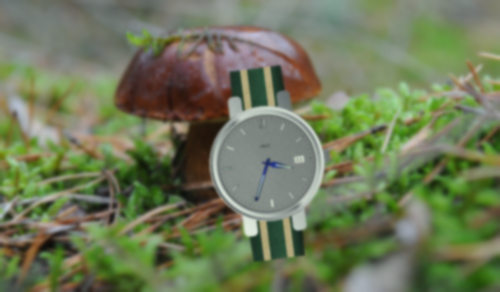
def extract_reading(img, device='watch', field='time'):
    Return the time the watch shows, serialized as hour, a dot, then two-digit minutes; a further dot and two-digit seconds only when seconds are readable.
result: 3.34
